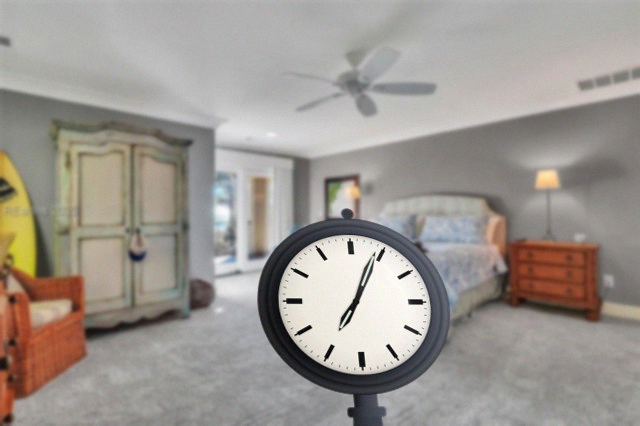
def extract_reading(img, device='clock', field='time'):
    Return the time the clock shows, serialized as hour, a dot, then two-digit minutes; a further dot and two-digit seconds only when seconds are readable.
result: 7.04
